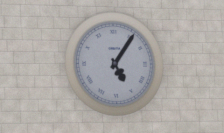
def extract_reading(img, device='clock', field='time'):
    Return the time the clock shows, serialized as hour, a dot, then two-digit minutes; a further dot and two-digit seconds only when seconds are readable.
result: 5.06
